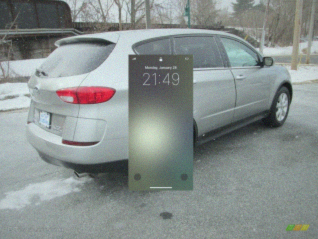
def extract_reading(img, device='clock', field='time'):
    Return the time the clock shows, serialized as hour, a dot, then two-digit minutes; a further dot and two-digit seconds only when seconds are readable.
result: 21.49
